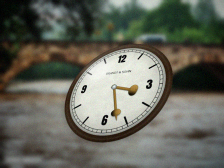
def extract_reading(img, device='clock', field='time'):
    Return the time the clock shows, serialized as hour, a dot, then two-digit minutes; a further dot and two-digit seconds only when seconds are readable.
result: 3.27
